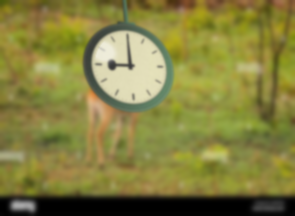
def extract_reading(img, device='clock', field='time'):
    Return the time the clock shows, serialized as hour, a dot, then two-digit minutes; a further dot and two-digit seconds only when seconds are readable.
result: 9.00
